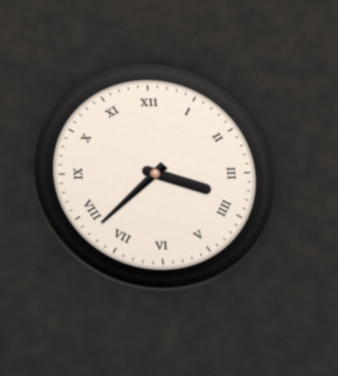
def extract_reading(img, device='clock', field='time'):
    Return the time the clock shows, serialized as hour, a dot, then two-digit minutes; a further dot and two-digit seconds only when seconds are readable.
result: 3.38
